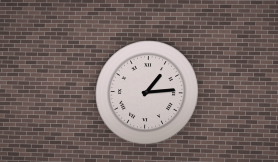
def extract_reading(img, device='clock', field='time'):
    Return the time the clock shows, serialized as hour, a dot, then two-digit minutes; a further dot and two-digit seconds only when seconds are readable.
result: 1.14
